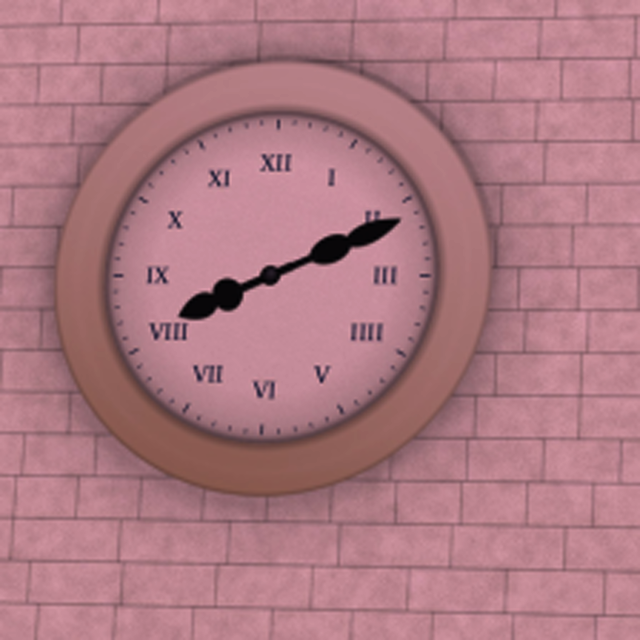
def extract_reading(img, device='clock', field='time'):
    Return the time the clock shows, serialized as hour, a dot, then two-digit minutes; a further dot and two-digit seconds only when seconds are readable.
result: 8.11
